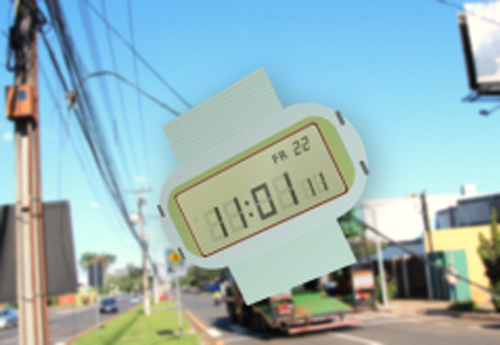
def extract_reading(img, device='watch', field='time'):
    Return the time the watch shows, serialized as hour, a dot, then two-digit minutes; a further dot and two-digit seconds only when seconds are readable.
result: 11.01.11
